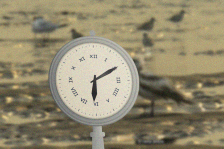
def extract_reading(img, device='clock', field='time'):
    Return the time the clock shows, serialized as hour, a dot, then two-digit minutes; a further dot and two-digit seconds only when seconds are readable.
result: 6.10
